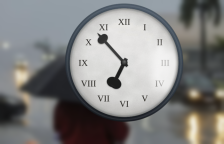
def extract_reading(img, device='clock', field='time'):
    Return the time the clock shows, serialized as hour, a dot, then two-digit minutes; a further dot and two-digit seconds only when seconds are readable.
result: 6.53
